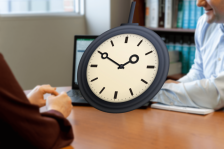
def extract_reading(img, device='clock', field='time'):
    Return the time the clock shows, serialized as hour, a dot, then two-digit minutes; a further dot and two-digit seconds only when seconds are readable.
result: 1.50
